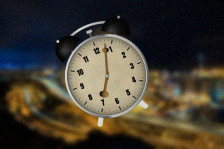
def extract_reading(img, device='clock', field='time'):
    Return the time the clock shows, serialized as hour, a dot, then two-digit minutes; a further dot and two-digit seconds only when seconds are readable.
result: 7.03
